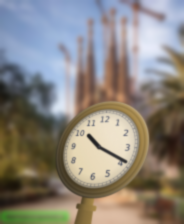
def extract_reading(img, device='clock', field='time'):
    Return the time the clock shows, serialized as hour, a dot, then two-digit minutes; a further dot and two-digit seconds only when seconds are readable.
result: 10.19
